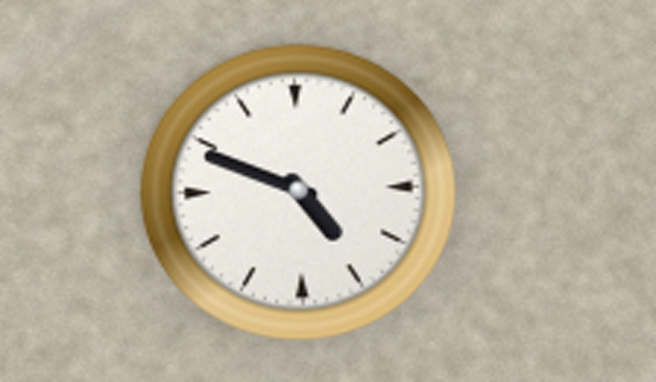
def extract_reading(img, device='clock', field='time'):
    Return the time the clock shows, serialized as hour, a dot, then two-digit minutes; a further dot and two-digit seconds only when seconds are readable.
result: 4.49
